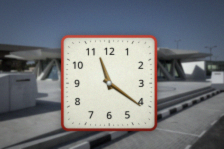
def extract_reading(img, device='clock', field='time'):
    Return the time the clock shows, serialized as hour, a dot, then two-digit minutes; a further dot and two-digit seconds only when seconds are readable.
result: 11.21
